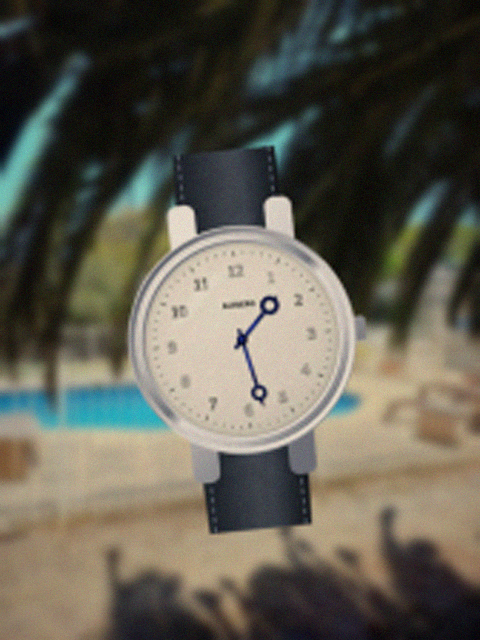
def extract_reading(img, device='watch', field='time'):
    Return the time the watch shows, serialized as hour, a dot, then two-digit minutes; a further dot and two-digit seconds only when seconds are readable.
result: 1.28
